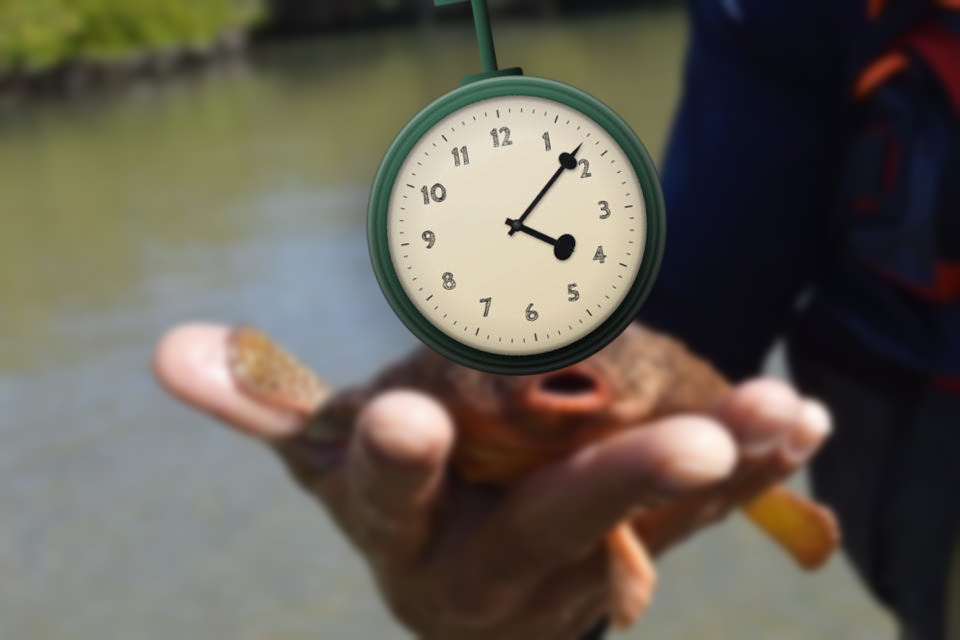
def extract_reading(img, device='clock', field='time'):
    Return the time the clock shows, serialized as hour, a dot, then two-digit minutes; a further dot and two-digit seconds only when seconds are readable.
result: 4.08
